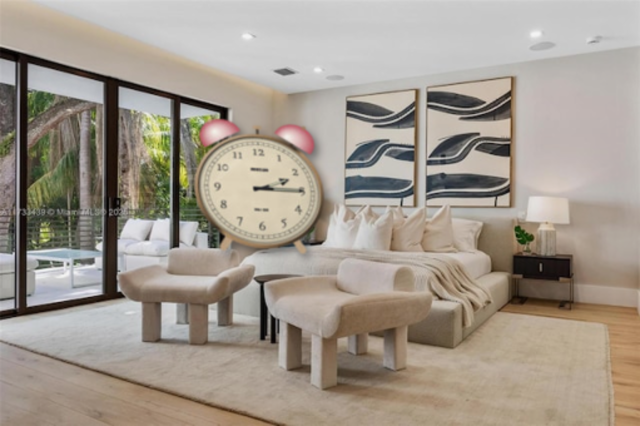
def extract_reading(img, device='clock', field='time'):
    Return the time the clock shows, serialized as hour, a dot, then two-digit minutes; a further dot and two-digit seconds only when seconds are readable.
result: 2.15
